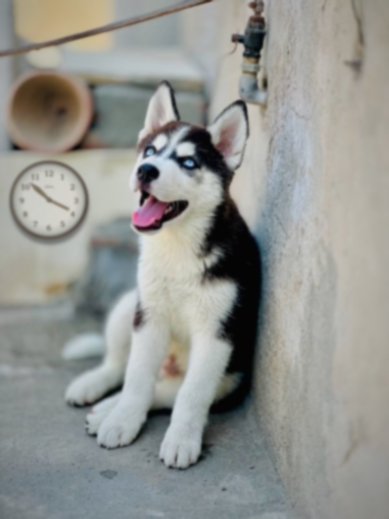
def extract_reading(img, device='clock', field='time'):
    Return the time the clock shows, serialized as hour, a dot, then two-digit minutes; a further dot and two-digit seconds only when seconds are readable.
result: 3.52
